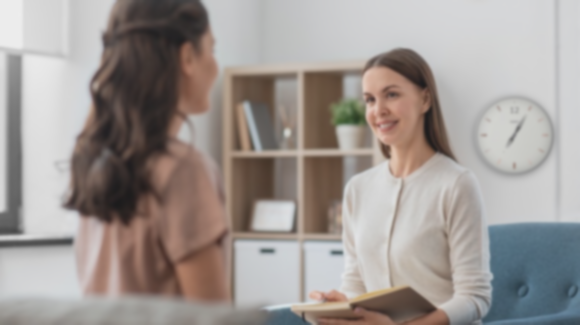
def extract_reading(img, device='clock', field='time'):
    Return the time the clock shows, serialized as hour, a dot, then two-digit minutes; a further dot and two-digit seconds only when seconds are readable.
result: 7.05
